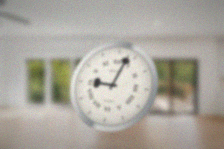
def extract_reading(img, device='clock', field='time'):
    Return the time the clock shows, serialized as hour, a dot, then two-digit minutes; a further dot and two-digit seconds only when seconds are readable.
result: 9.03
